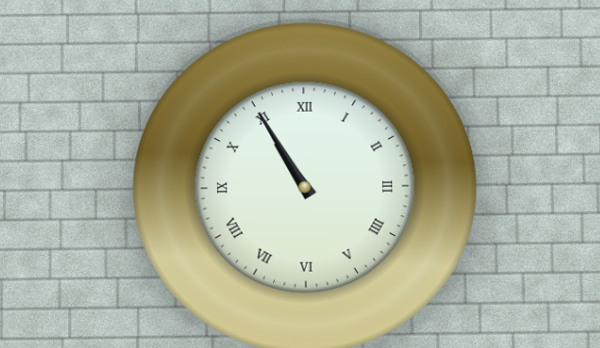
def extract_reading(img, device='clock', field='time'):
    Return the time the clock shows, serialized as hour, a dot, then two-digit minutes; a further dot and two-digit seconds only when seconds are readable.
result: 10.55
